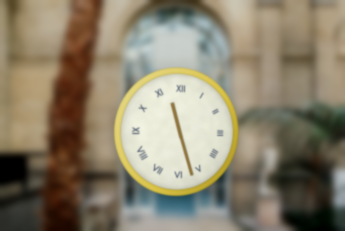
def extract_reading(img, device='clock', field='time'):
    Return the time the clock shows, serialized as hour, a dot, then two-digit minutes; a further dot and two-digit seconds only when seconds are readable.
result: 11.27
